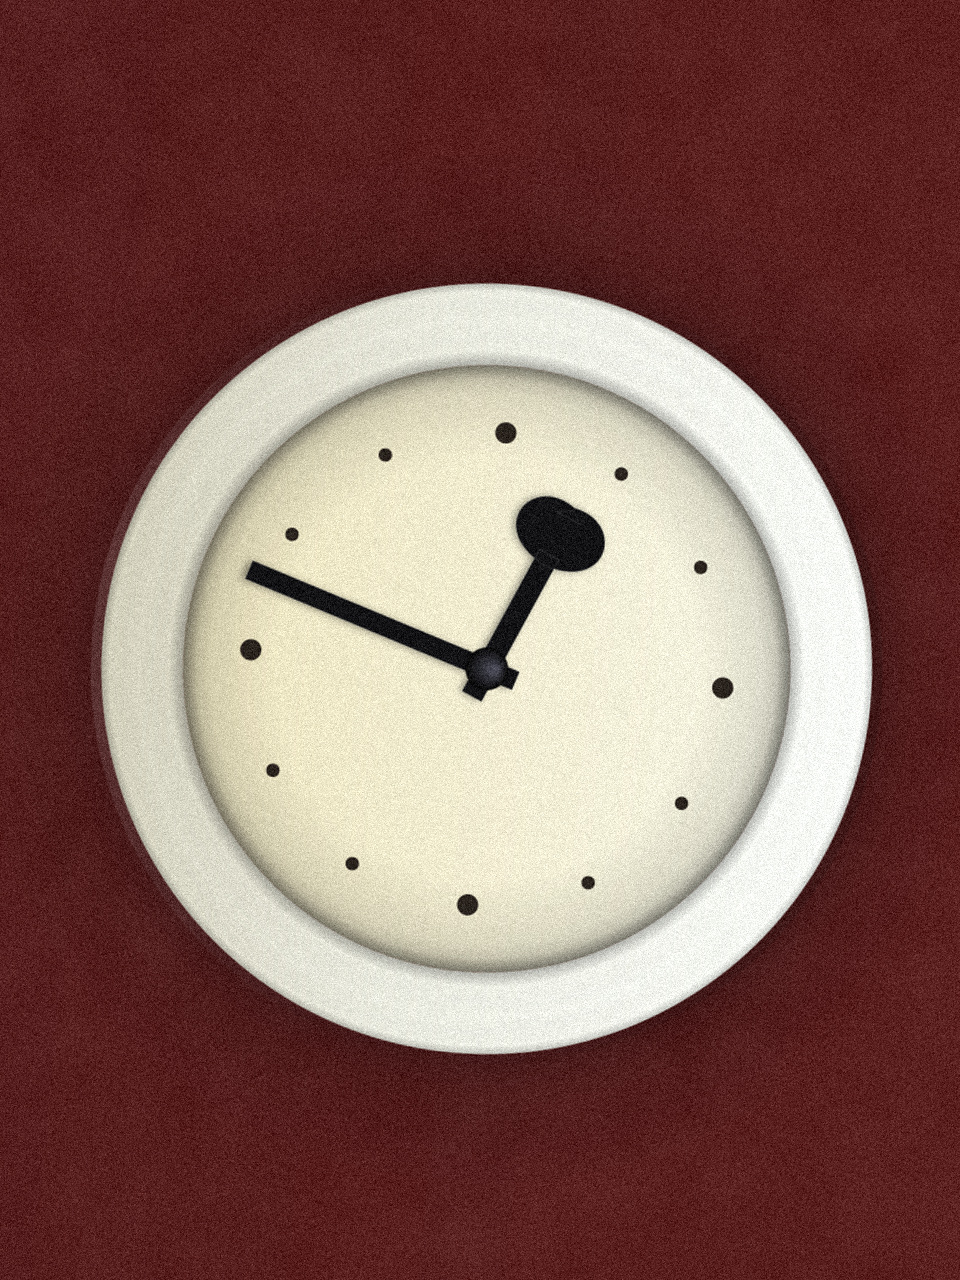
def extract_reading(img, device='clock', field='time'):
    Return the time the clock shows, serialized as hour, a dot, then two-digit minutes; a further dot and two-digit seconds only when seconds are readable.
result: 12.48
